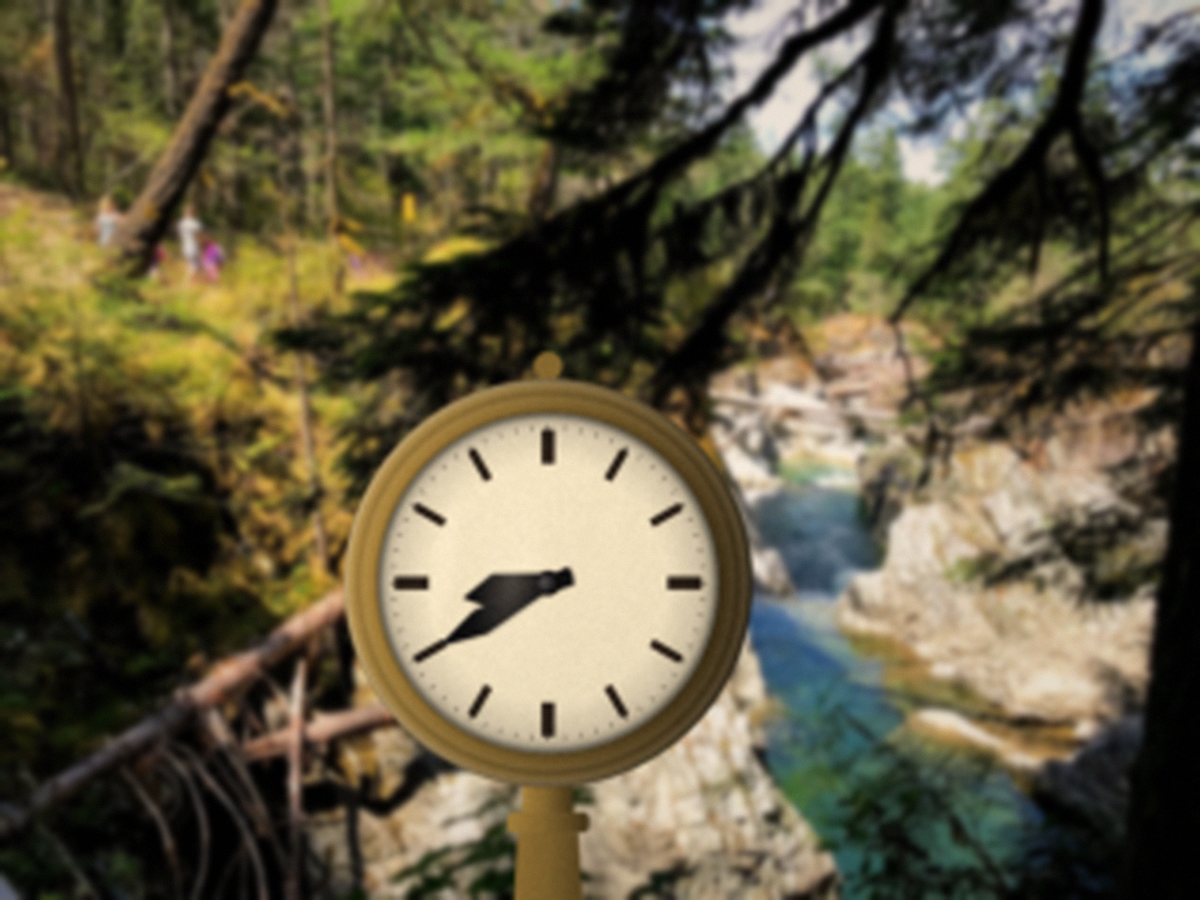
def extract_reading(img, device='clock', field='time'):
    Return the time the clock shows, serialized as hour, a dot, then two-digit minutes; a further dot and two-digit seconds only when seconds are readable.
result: 8.40
